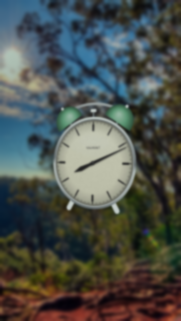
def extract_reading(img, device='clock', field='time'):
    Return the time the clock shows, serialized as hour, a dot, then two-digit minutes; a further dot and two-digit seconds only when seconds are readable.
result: 8.11
